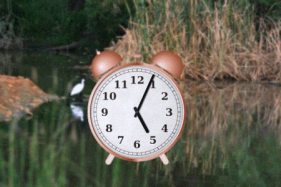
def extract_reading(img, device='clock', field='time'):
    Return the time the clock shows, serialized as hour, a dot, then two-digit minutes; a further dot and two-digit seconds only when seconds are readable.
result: 5.04
